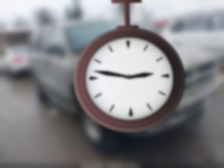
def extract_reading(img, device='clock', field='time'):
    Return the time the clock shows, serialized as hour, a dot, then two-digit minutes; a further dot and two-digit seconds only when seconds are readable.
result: 2.47
